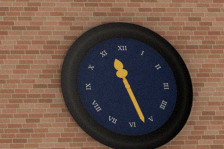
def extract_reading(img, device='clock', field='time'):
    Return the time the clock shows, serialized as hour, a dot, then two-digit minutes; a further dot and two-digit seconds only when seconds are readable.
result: 11.27
